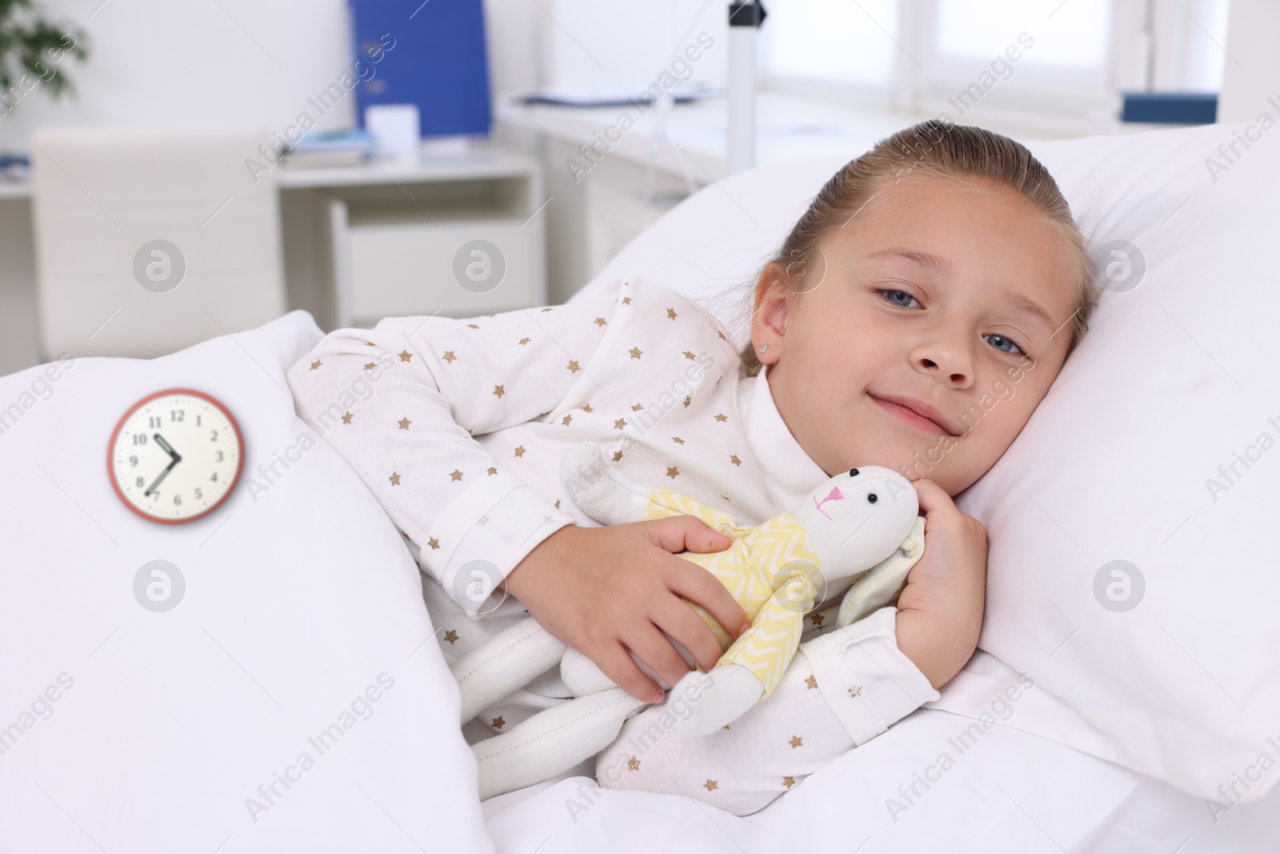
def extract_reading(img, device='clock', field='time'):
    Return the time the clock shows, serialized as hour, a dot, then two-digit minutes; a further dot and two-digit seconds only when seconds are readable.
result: 10.37
